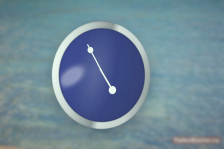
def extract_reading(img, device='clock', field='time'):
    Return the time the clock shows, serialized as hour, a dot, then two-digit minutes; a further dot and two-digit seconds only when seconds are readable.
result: 4.55
